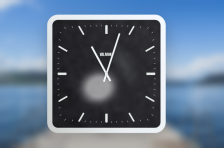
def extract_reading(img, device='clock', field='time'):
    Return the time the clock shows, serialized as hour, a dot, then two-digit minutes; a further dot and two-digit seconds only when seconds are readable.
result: 11.03
